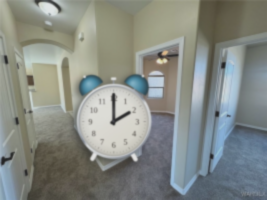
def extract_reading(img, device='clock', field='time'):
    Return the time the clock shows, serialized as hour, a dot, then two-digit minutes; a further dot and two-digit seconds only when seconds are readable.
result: 2.00
